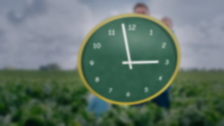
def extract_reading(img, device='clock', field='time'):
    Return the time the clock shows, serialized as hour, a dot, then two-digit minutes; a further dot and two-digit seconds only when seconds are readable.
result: 2.58
